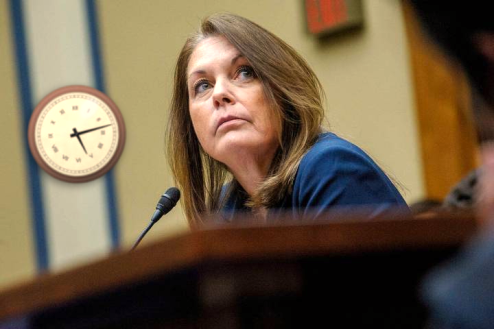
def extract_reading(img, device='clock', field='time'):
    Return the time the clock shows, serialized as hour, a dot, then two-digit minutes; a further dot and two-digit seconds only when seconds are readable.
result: 5.13
